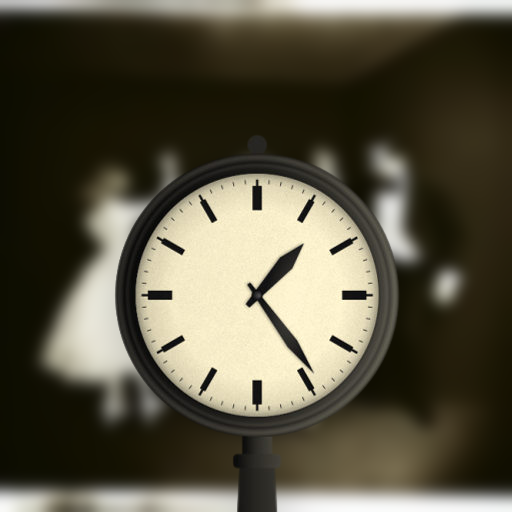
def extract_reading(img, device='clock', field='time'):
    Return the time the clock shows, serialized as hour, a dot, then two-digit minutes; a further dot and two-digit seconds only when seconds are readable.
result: 1.24
